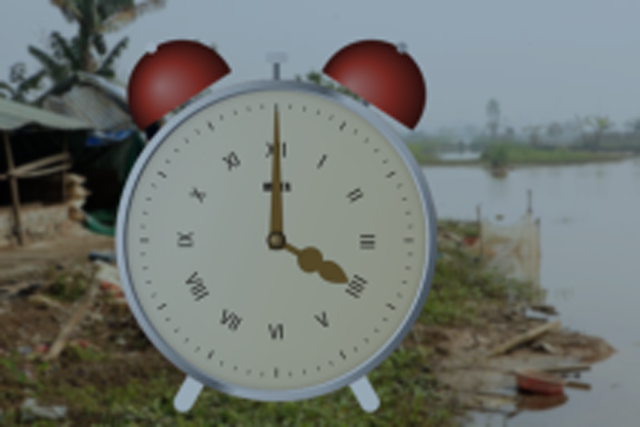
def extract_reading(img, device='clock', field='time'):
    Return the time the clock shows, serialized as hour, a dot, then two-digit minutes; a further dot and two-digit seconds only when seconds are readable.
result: 4.00
